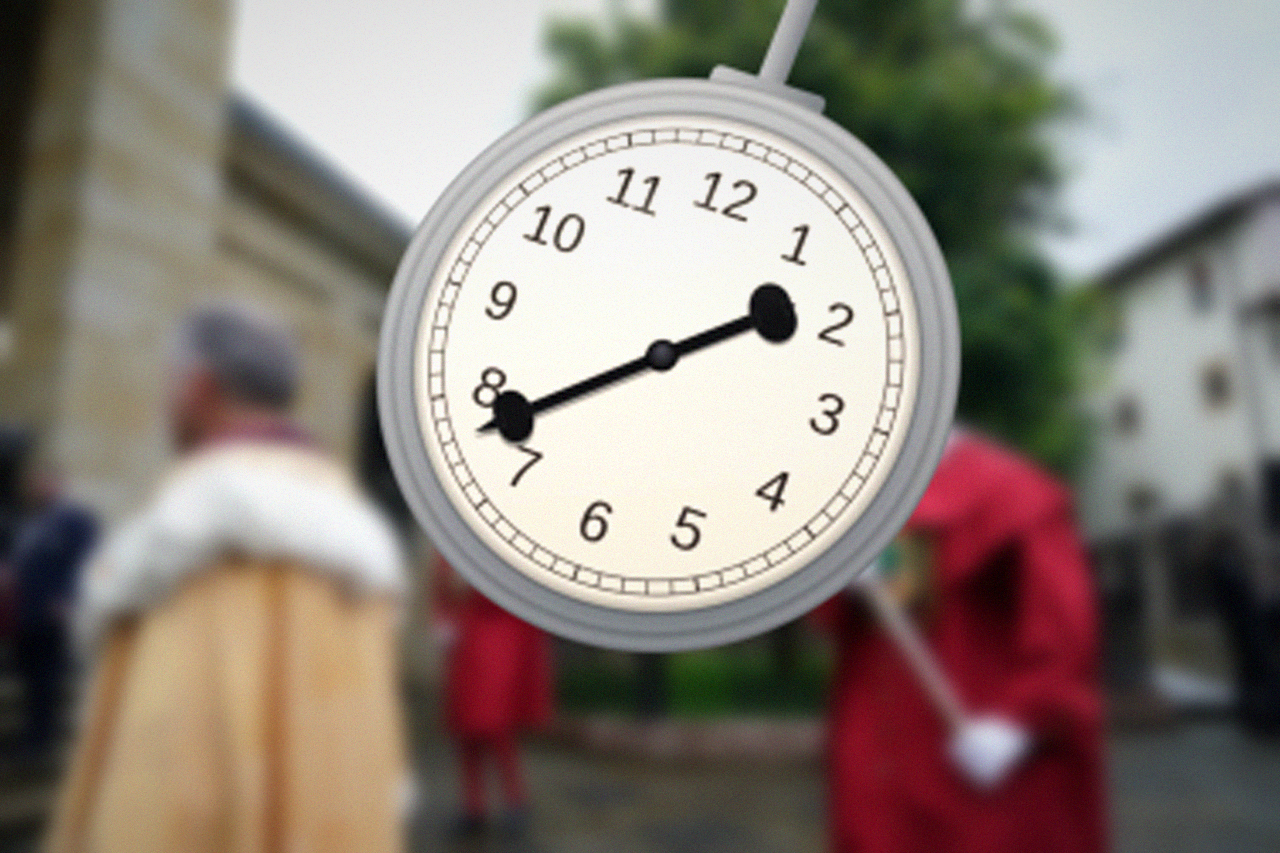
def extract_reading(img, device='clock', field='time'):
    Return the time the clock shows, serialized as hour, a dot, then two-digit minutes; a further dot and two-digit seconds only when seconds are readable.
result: 1.38
